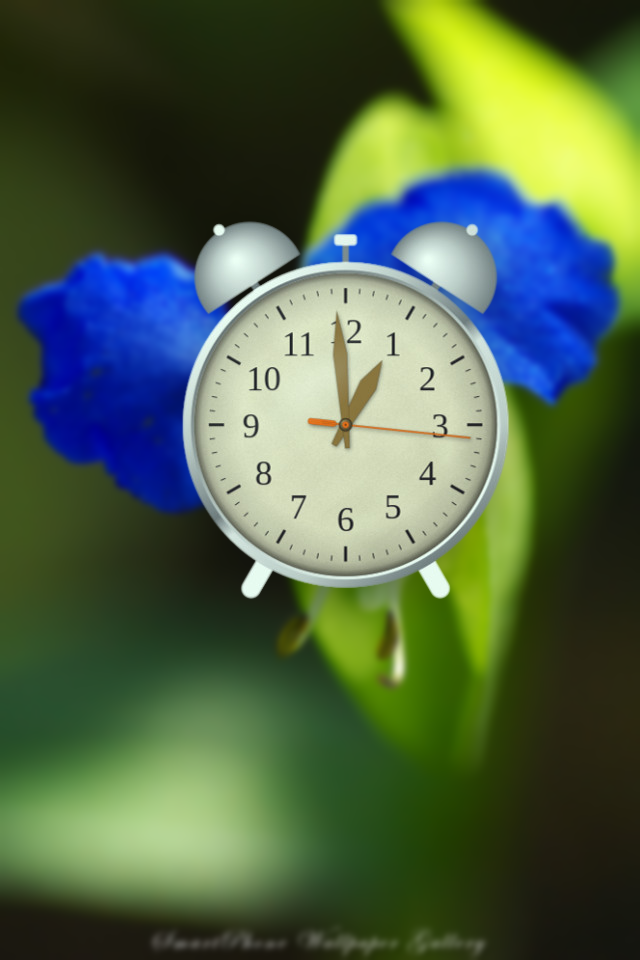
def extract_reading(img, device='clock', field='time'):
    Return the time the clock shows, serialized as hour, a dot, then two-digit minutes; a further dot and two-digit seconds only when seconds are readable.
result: 12.59.16
